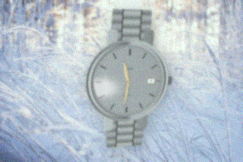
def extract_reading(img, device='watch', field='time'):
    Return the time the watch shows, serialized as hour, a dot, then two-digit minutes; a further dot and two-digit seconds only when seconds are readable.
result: 11.31
